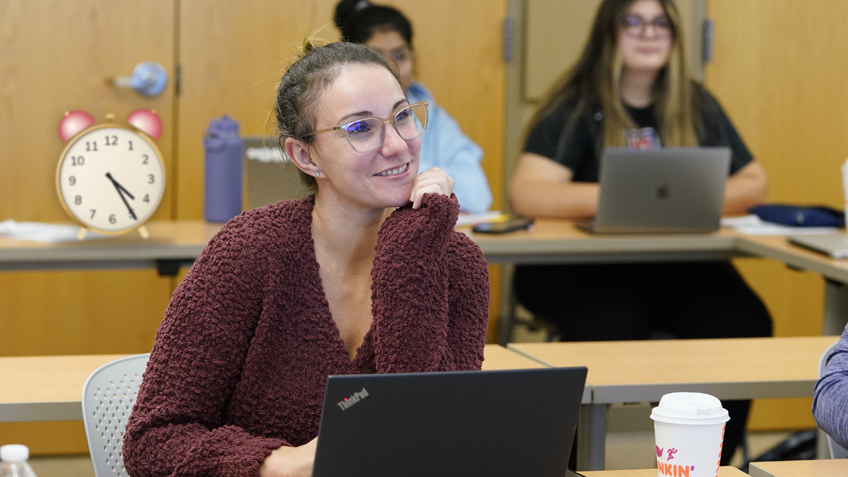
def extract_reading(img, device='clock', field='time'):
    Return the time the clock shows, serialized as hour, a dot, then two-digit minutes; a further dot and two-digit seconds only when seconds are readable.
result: 4.25
